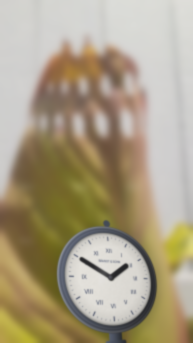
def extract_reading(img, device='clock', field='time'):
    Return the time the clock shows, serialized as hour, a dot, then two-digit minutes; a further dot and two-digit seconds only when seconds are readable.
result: 1.50
